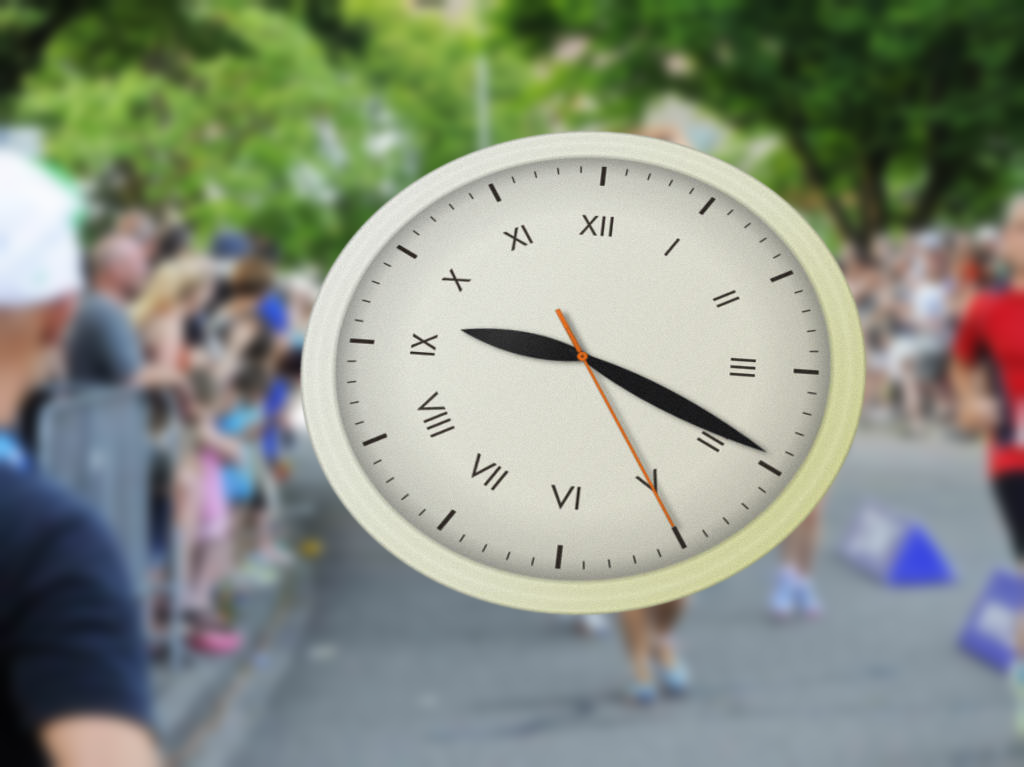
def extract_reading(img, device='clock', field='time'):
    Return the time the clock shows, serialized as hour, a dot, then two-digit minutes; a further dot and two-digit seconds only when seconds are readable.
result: 9.19.25
